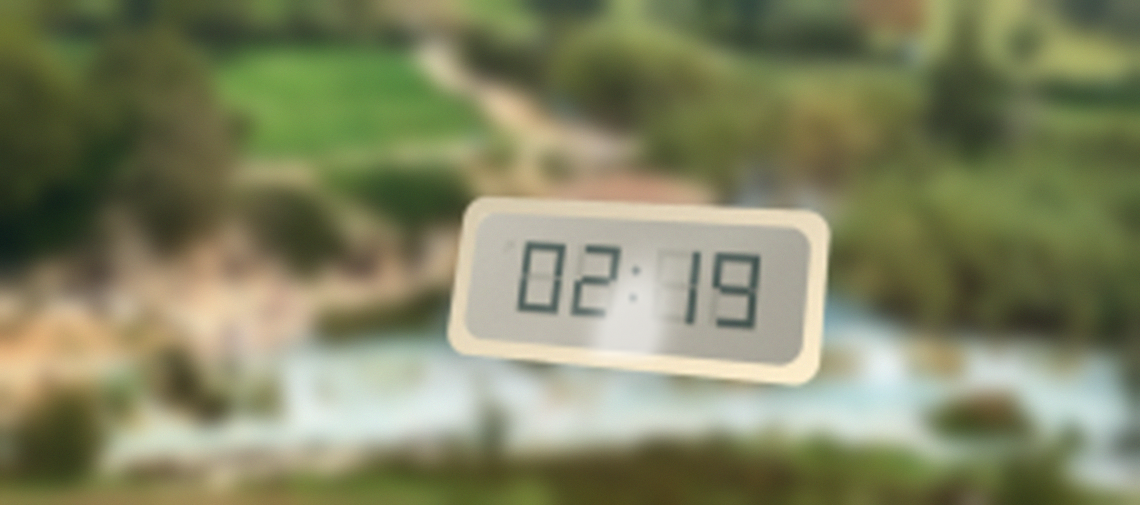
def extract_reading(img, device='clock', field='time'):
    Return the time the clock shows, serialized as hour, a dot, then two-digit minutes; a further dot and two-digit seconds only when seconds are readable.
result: 2.19
